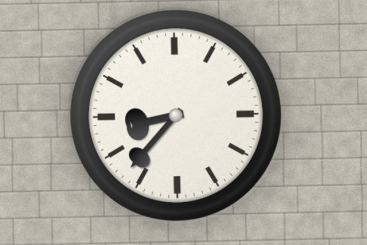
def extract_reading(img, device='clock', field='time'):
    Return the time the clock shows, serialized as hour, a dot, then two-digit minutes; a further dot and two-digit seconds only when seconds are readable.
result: 8.37
